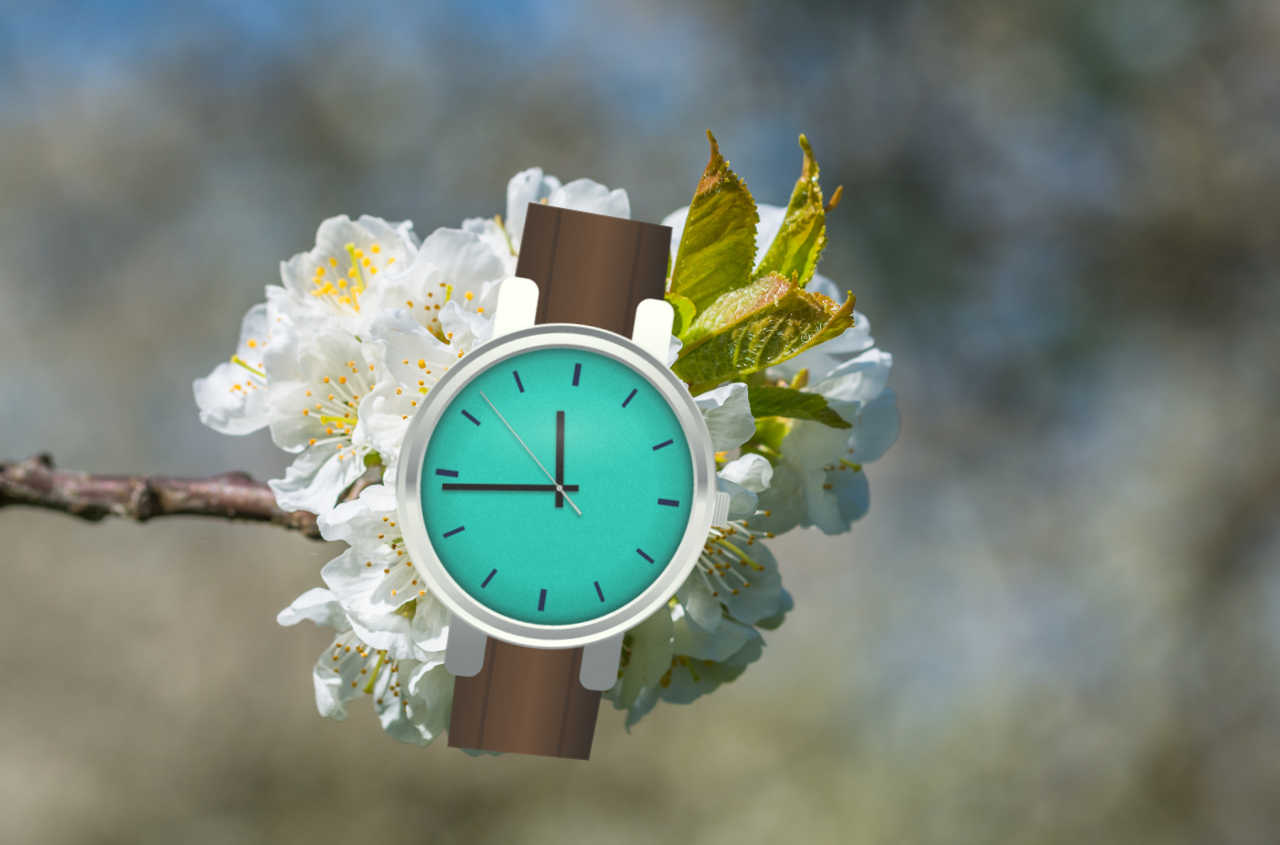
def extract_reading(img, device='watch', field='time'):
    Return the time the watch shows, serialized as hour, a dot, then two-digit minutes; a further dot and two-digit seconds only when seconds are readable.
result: 11.43.52
